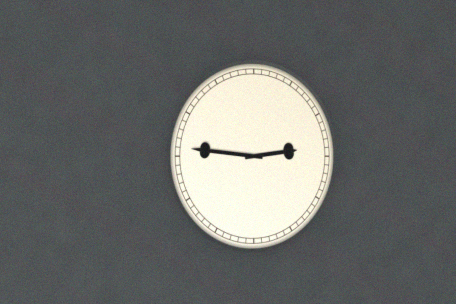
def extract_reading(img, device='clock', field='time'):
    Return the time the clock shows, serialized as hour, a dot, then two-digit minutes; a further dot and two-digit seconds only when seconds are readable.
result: 2.46
